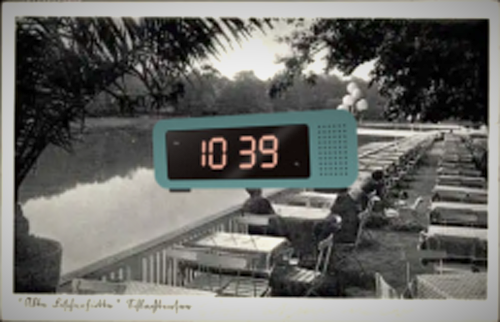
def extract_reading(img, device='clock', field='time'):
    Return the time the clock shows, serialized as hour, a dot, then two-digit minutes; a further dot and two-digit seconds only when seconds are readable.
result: 10.39
